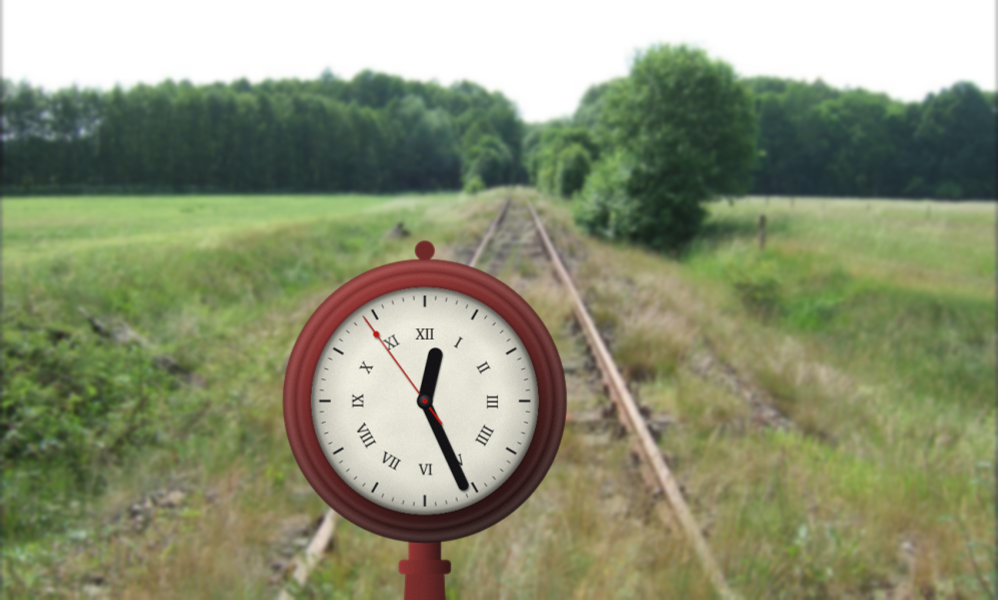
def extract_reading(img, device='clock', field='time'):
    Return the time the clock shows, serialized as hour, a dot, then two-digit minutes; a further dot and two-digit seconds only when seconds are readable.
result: 12.25.54
